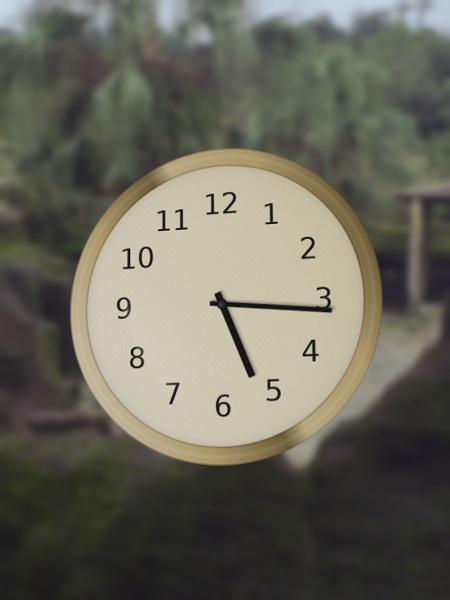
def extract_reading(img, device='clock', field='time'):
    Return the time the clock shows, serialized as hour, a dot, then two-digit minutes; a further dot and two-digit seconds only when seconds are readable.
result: 5.16
